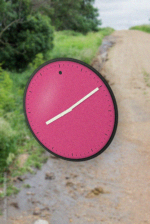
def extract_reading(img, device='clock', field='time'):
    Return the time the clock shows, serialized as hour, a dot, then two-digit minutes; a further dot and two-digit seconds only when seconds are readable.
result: 8.10
